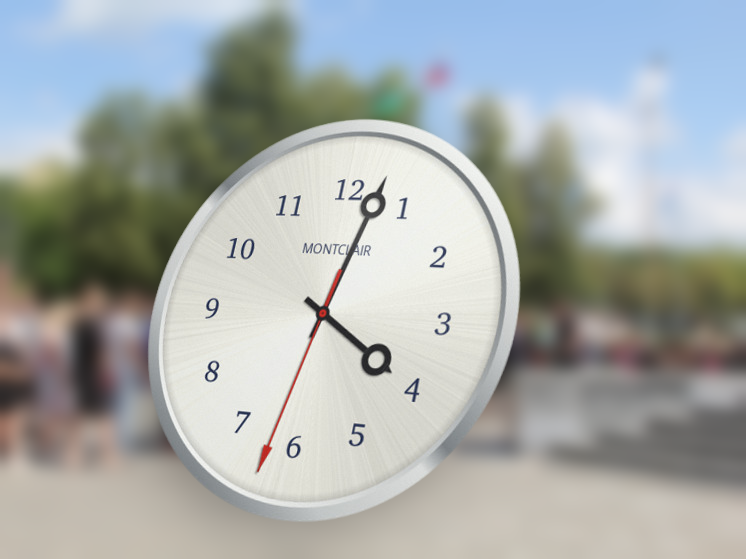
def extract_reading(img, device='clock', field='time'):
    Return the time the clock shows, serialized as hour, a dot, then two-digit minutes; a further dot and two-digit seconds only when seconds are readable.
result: 4.02.32
